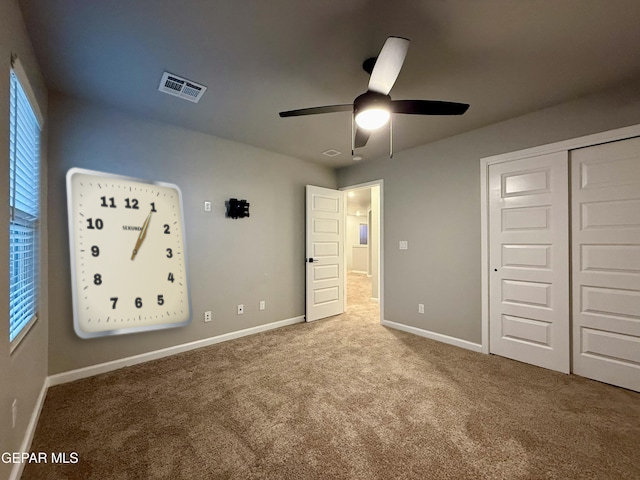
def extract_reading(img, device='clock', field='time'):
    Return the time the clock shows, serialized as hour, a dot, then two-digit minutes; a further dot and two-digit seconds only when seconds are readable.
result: 1.05
